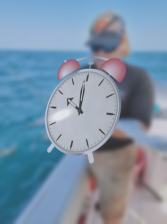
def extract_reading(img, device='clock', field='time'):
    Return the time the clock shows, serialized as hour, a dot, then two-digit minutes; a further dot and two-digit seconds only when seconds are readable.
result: 9.59
